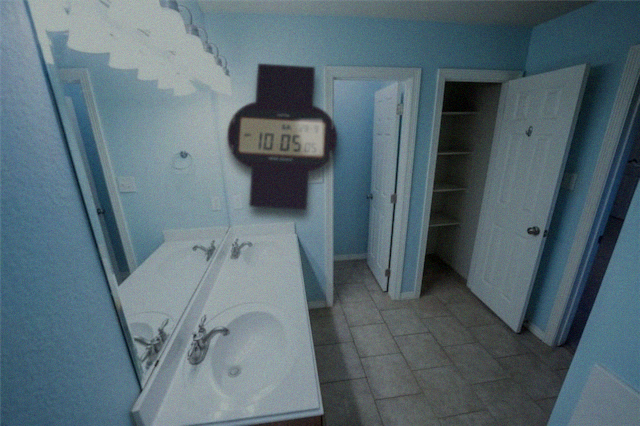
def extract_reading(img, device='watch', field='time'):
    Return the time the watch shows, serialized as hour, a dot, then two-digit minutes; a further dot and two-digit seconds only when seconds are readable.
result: 10.05
